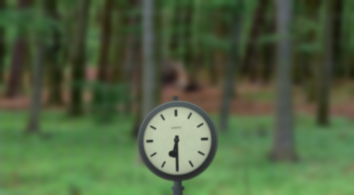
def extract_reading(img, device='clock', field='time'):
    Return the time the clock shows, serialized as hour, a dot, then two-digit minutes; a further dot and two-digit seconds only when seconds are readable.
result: 6.30
